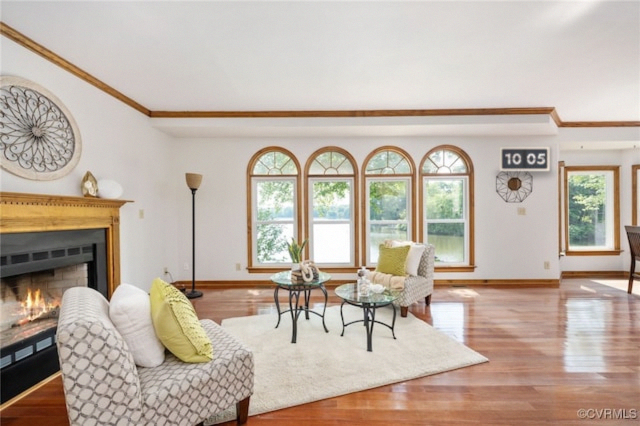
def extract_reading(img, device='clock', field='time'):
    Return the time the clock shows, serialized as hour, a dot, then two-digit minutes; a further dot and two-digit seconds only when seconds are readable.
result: 10.05
